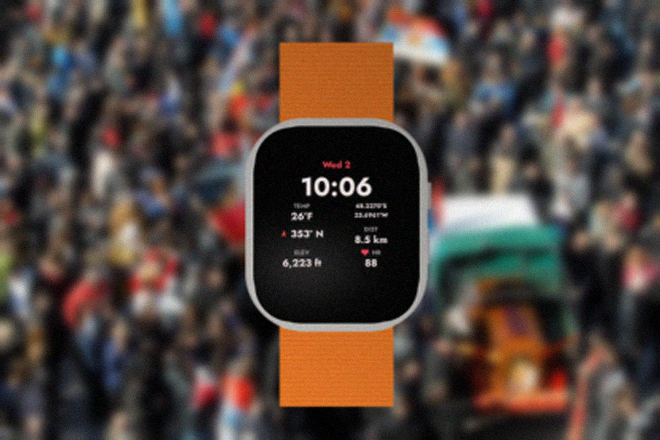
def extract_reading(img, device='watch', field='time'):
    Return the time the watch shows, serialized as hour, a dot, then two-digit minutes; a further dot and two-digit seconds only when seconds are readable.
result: 10.06
